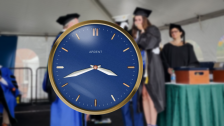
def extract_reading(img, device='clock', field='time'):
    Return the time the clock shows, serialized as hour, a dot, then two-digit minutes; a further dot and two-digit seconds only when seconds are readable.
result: 3.42
